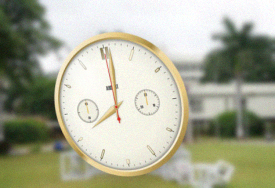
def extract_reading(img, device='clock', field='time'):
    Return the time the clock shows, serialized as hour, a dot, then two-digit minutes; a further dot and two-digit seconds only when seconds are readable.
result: 8.01
